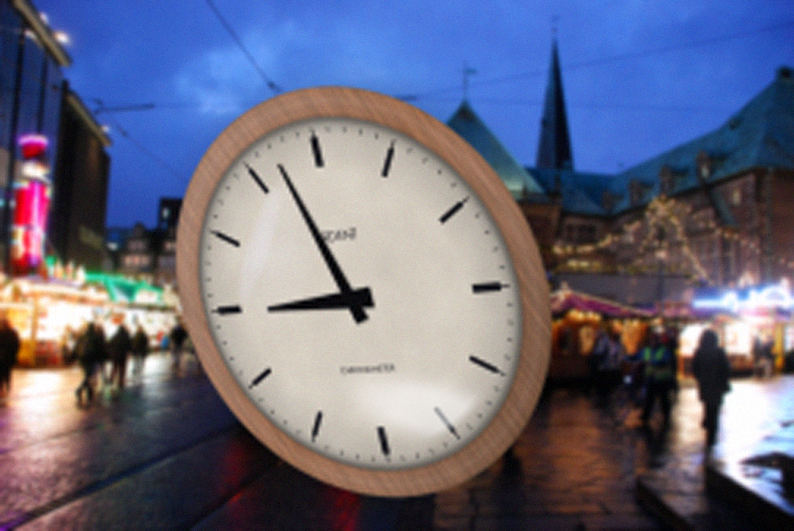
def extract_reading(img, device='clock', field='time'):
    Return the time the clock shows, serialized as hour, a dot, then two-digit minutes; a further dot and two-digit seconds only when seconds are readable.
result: 8.57
